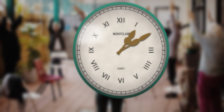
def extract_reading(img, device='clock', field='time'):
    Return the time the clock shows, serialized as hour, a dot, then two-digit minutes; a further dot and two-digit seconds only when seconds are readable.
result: 1.10
